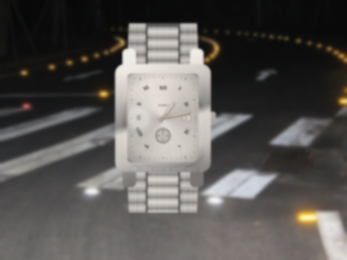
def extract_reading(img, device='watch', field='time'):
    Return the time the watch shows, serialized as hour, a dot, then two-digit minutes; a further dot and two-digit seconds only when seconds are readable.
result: 1.13
